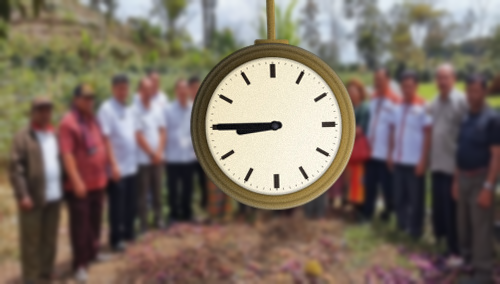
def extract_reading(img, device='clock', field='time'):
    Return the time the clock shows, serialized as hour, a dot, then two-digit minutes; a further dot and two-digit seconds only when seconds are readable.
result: 8.45
